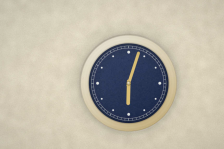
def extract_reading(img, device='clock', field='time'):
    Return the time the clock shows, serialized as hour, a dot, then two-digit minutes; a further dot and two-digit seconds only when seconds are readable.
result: 6.03
